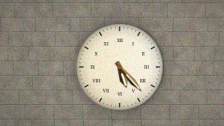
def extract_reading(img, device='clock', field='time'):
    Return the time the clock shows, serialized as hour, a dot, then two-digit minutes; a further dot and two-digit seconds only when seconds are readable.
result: 5.23
